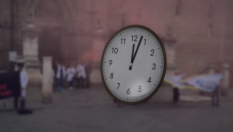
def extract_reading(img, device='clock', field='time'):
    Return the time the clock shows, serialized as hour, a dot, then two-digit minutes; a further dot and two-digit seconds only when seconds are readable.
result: 12.03
